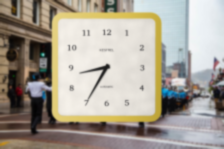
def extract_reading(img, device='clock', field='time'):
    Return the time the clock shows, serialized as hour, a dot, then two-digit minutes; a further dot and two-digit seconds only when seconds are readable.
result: 8.35
